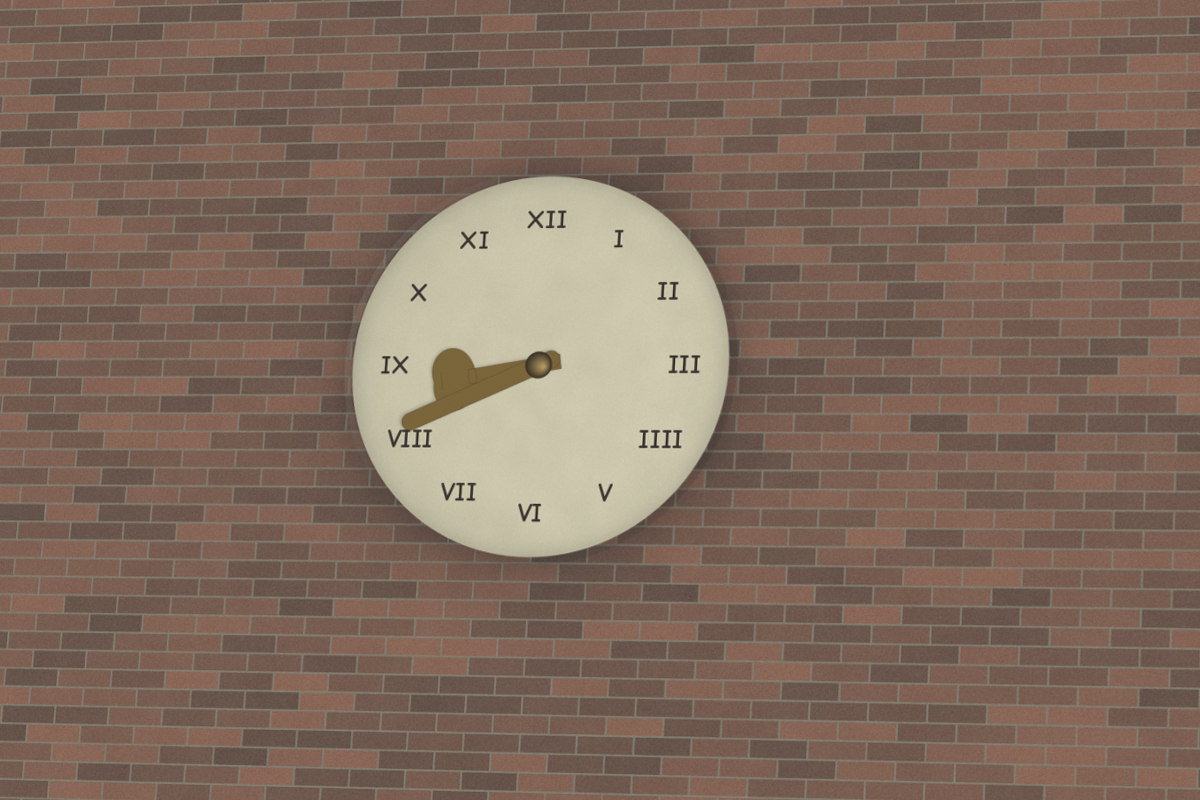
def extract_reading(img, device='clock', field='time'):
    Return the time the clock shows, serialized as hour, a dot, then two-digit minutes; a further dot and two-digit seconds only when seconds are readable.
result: 8.41
